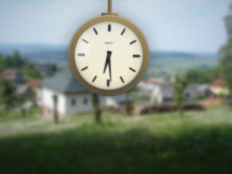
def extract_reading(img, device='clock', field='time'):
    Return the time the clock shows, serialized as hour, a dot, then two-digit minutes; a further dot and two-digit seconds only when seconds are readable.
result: 6.29
